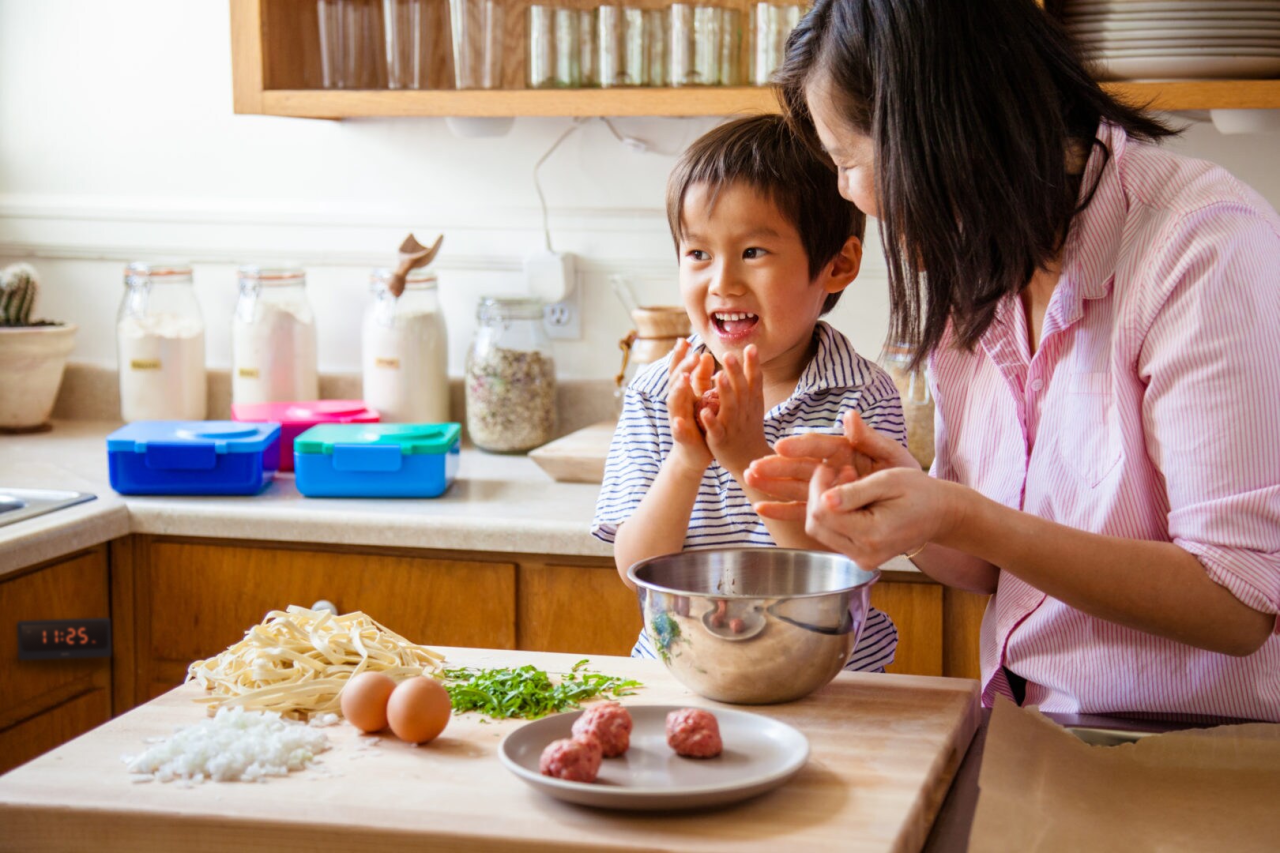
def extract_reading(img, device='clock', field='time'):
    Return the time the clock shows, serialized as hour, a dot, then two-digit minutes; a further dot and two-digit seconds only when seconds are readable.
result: 11.25
